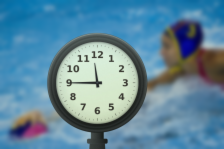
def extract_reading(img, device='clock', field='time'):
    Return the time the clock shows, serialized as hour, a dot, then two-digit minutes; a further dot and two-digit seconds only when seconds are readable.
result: 11.45
